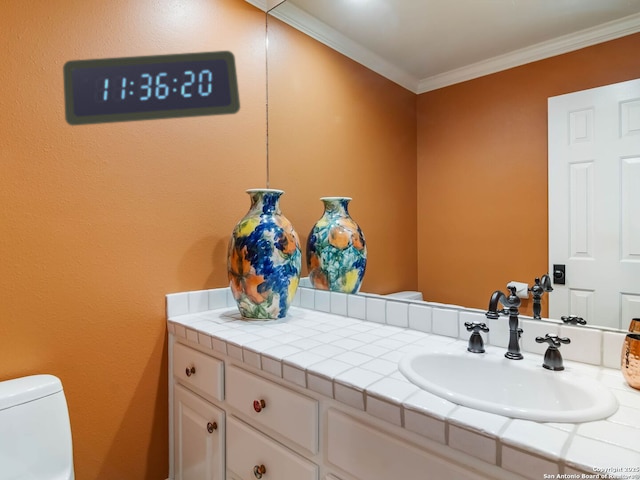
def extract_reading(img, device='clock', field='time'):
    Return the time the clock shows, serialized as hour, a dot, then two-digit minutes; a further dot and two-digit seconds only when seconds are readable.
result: 11.36.20
